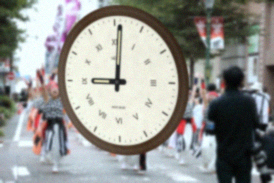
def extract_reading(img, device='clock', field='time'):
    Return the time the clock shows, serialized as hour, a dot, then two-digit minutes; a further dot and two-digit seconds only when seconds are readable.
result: 9.01
